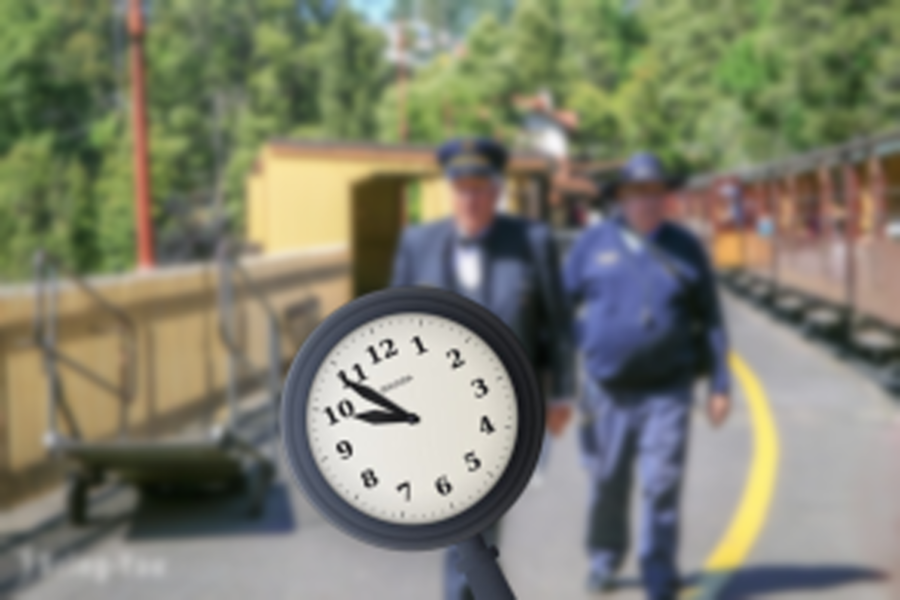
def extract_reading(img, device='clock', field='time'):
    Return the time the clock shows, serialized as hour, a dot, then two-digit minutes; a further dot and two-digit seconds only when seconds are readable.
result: 9.54
